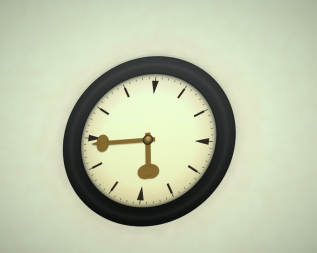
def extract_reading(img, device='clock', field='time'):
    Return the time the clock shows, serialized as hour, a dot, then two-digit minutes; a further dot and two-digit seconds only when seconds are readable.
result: 5.44
